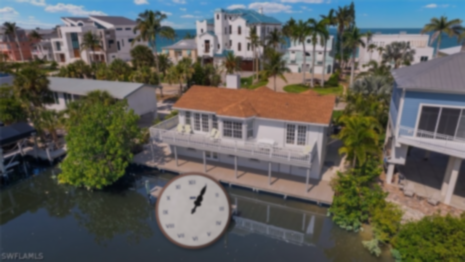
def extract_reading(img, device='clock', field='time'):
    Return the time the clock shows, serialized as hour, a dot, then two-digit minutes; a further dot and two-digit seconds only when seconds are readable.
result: 1.05
